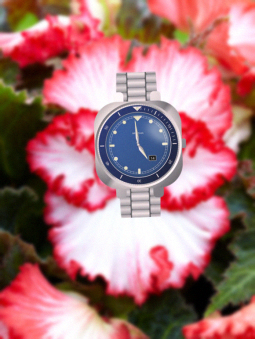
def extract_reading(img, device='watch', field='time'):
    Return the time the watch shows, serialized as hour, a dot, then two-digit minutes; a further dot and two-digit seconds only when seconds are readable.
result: 4.59
